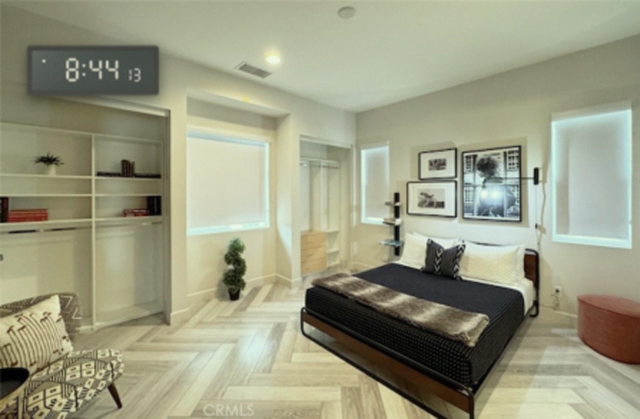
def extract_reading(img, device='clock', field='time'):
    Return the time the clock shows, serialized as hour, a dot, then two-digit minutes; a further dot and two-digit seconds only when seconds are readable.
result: 8.44.13
